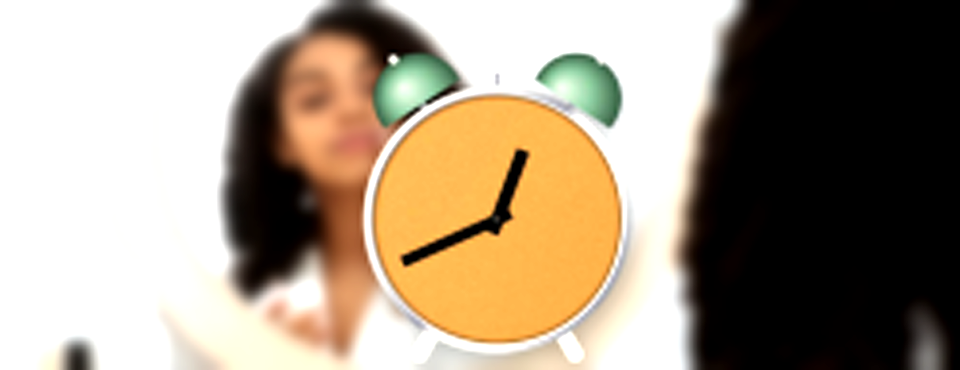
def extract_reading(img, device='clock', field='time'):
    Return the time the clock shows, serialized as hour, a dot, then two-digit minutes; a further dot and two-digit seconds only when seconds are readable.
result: 12.41
